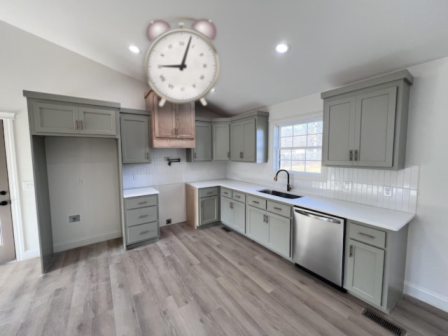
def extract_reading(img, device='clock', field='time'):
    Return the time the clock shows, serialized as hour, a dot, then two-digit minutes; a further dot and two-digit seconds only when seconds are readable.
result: 9.03
